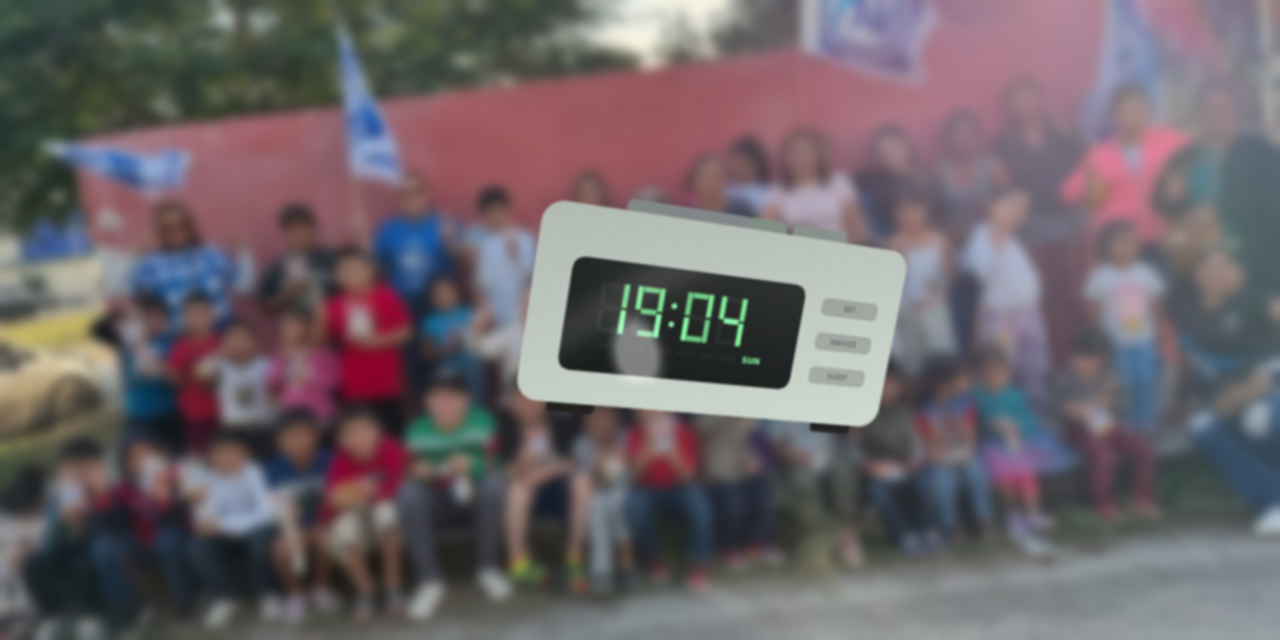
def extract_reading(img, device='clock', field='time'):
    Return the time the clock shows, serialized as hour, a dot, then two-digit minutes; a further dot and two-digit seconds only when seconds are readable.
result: 19.04
